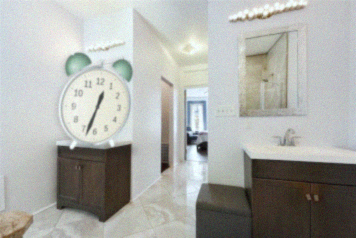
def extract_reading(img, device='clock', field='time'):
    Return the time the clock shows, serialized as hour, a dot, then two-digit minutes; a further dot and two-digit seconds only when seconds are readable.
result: 12.33
